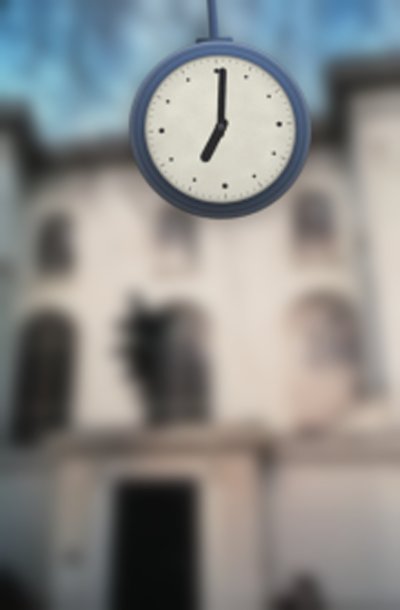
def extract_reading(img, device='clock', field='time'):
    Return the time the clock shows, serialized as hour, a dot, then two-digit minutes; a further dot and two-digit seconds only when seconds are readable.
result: 7.01
